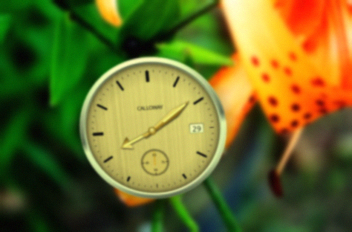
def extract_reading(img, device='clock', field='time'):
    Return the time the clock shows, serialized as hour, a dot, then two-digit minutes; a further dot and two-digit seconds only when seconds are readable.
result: 8.09
